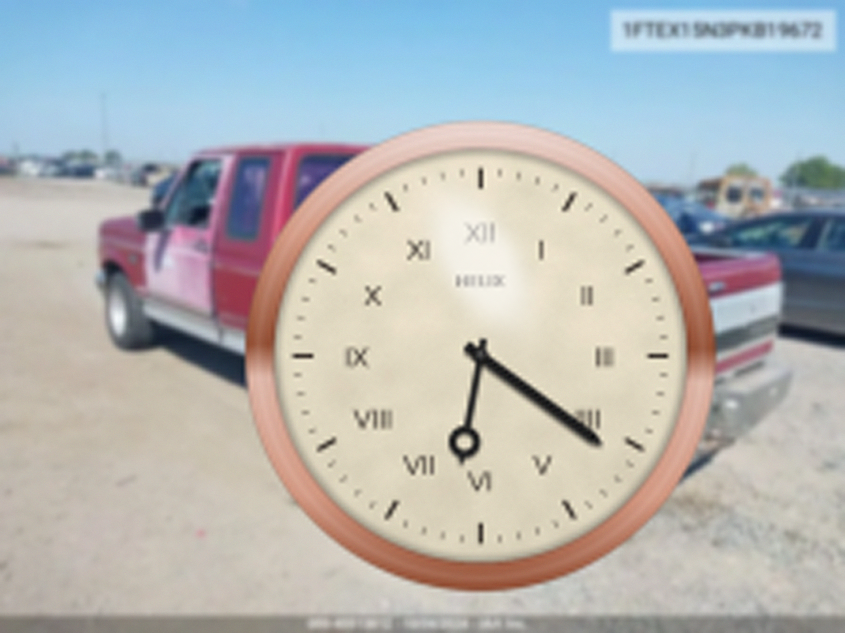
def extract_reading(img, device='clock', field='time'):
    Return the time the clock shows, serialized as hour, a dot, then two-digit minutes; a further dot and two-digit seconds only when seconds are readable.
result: 6.21
